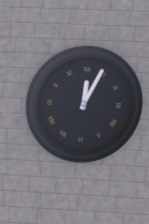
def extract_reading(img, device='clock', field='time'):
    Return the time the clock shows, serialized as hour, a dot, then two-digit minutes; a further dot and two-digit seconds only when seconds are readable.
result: 12.04
